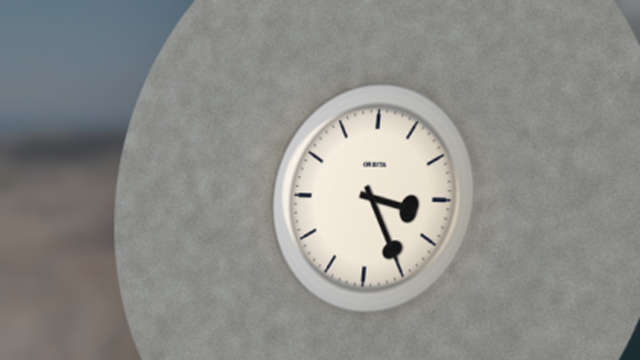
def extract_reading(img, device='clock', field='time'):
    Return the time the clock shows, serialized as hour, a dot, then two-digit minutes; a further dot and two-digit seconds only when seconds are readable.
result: 3.25
